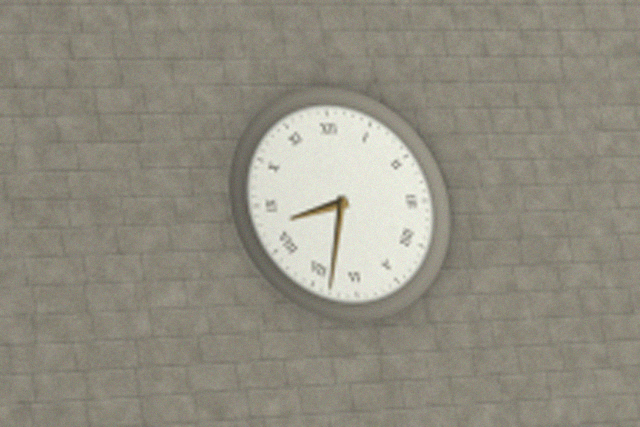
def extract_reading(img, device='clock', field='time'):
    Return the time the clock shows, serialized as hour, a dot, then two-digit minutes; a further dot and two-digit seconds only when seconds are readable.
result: 8.33
